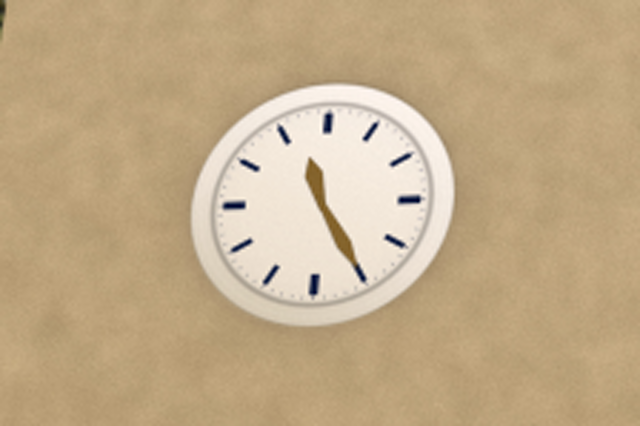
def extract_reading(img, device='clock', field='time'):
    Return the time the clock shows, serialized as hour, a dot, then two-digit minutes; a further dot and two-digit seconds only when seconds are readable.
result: 11.25
